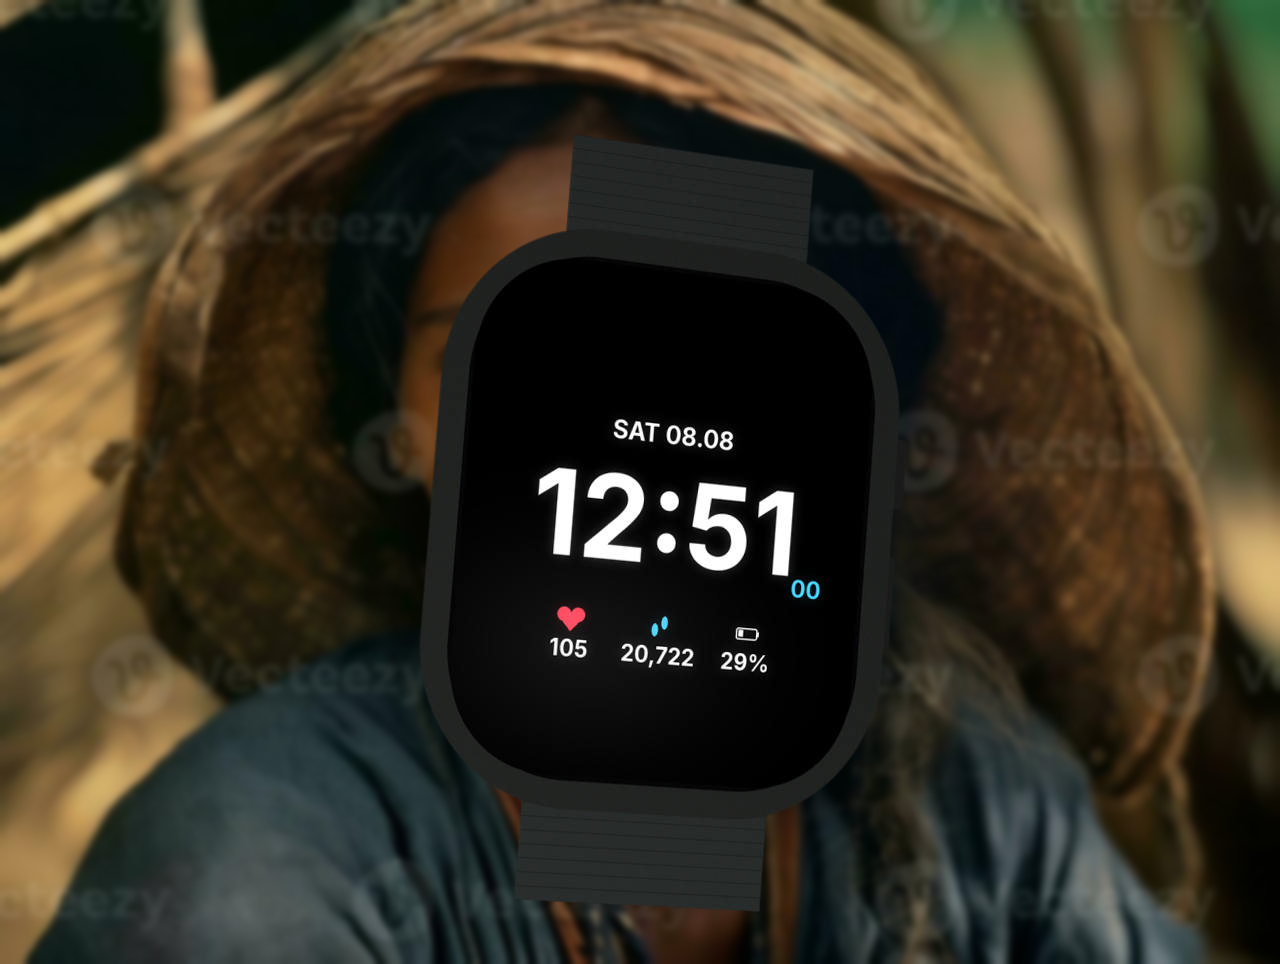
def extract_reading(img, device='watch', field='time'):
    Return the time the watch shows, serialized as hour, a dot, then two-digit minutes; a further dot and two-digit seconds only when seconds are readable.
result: 12.51.00
